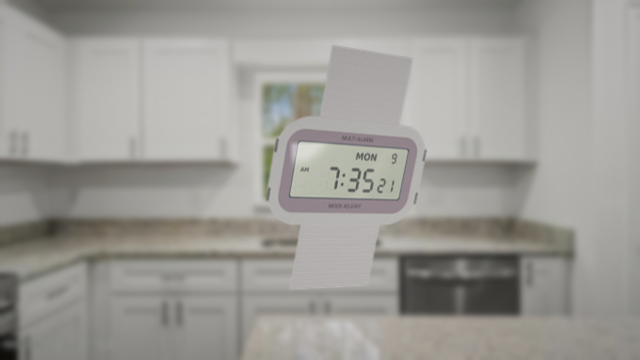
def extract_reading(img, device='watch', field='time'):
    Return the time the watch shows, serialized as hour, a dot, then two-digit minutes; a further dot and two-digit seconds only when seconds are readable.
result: 7.35.21
